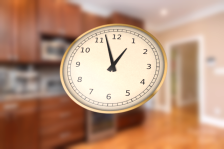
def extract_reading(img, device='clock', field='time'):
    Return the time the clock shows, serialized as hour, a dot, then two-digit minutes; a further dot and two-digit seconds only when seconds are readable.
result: 12.57
